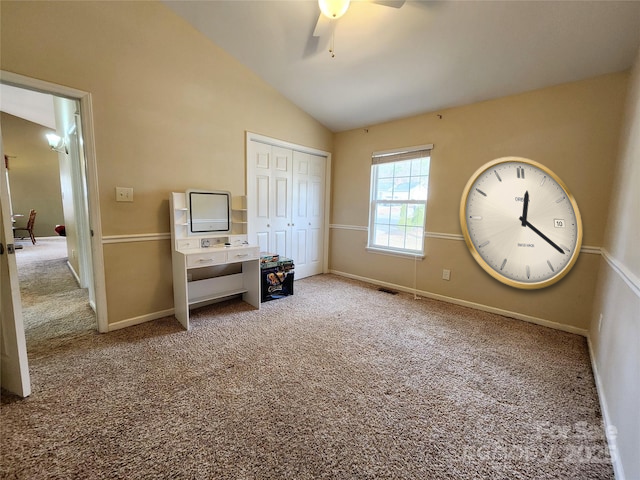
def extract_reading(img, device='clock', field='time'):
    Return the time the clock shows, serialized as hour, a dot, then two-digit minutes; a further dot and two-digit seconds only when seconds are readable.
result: 12.21
